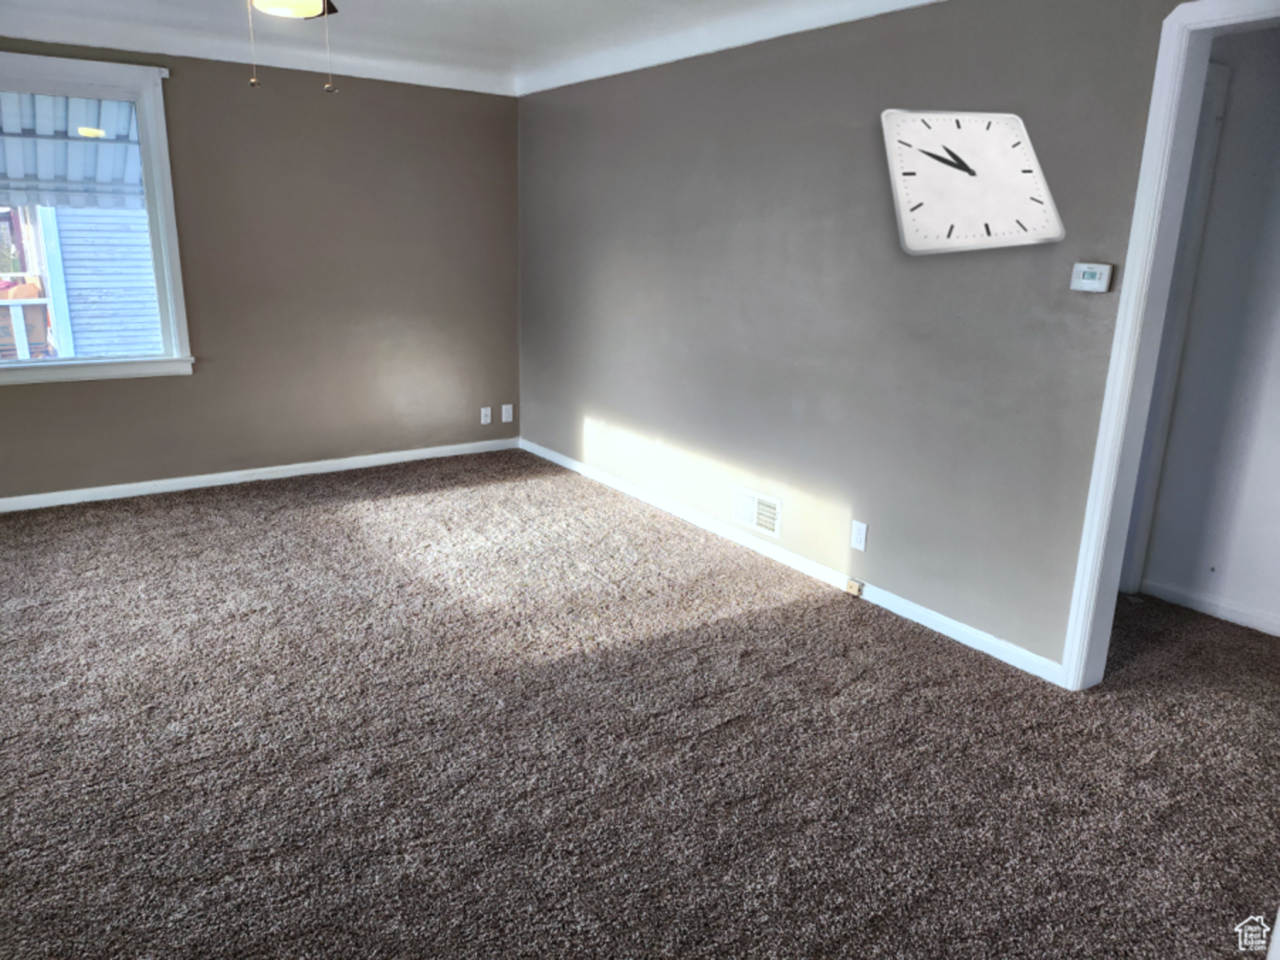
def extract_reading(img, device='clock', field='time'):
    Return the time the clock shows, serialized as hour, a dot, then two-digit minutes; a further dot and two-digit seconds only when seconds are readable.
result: 10.50
